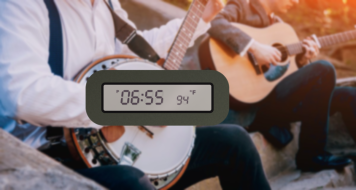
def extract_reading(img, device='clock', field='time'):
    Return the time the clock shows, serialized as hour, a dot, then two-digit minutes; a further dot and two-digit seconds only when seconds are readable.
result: 6.55
